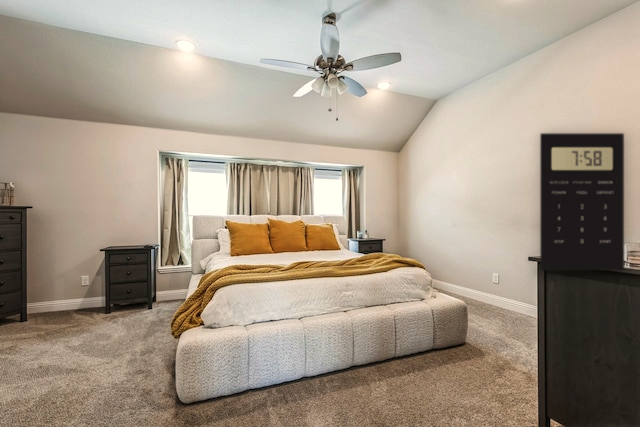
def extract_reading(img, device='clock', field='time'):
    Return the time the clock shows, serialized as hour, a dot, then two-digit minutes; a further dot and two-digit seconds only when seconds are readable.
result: 7.58
